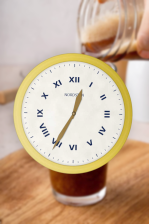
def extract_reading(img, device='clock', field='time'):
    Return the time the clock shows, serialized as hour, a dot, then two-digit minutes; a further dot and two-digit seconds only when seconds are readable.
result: 12.35
